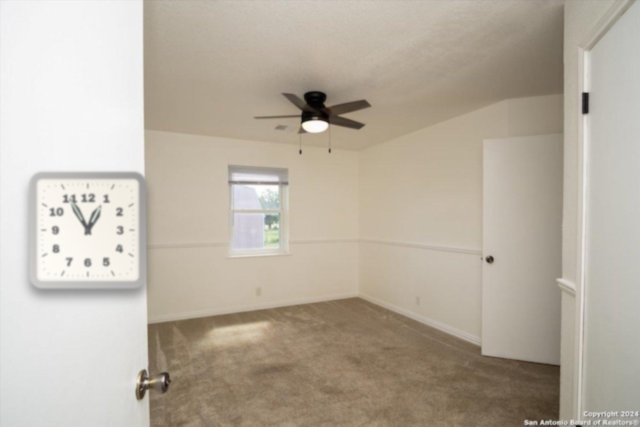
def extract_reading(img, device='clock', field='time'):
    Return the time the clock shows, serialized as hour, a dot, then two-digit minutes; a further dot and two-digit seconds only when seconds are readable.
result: 12.55
